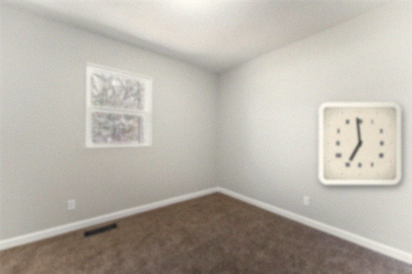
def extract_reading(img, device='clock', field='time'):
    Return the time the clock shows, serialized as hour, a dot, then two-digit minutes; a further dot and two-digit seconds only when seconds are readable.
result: 6.59
